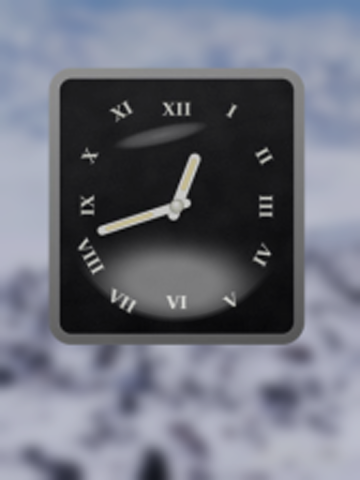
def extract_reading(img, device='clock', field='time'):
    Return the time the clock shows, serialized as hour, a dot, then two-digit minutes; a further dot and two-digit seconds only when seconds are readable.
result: 12.42
